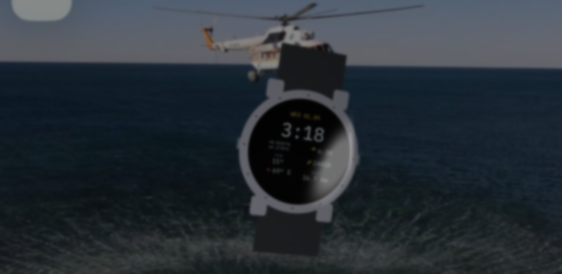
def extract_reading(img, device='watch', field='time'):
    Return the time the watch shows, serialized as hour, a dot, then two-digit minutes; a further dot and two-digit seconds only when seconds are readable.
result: 3.18
